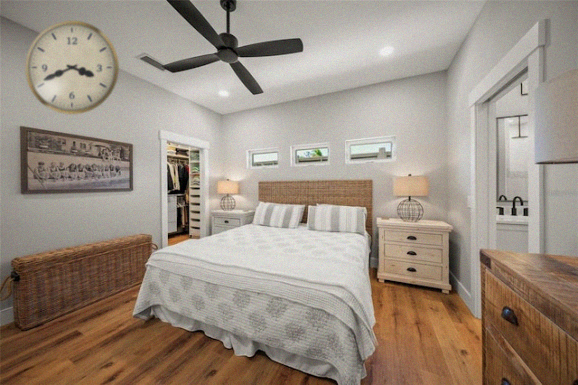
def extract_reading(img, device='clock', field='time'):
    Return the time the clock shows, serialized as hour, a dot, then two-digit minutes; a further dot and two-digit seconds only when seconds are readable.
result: 3.41
